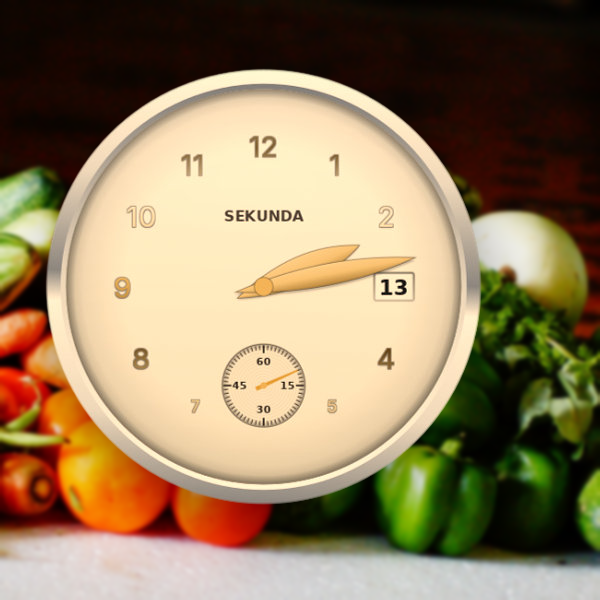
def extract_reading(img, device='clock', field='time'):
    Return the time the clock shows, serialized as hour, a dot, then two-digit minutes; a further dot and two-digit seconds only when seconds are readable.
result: 2.13.11
